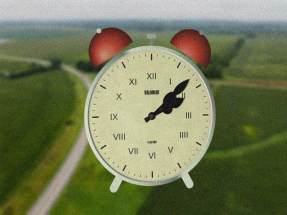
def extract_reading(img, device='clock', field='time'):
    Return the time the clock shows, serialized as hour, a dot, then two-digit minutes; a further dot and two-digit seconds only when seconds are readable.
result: 2.08
